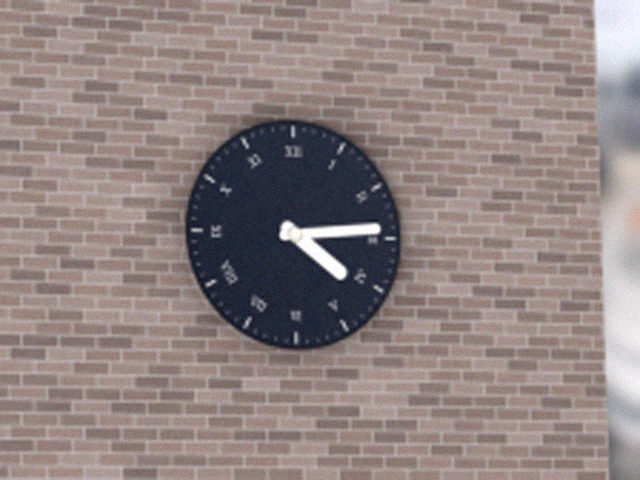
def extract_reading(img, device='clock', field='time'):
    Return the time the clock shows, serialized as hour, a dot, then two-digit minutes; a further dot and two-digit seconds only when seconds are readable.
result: 4.14
